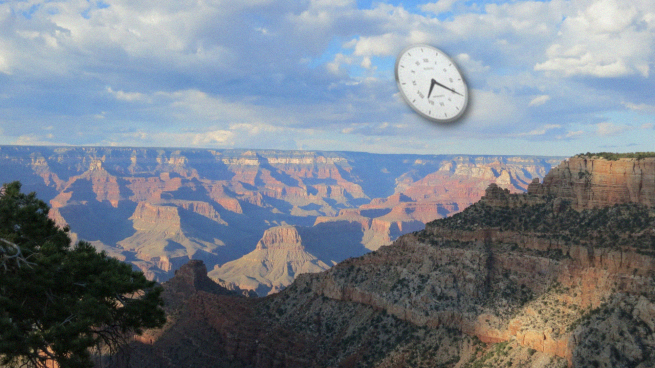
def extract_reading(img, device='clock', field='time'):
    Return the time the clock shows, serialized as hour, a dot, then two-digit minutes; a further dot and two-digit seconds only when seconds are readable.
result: 7.20
